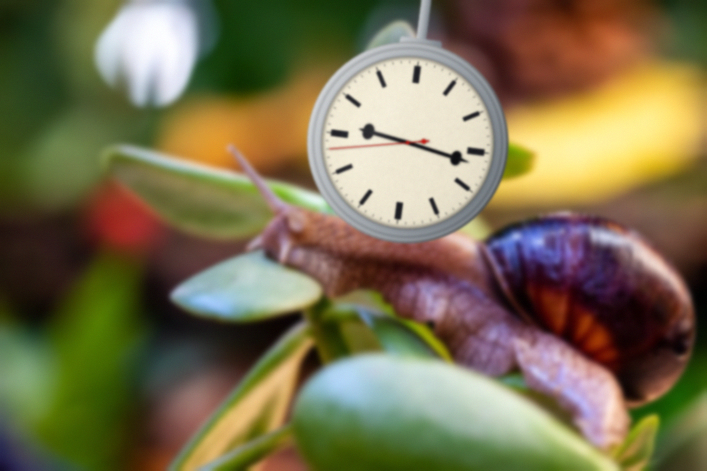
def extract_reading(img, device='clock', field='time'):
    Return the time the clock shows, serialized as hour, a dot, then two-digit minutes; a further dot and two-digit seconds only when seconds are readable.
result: 9.16.43
